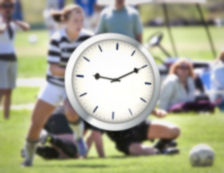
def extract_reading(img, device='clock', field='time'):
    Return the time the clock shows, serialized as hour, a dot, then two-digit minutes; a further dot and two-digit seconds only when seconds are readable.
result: 9.10
